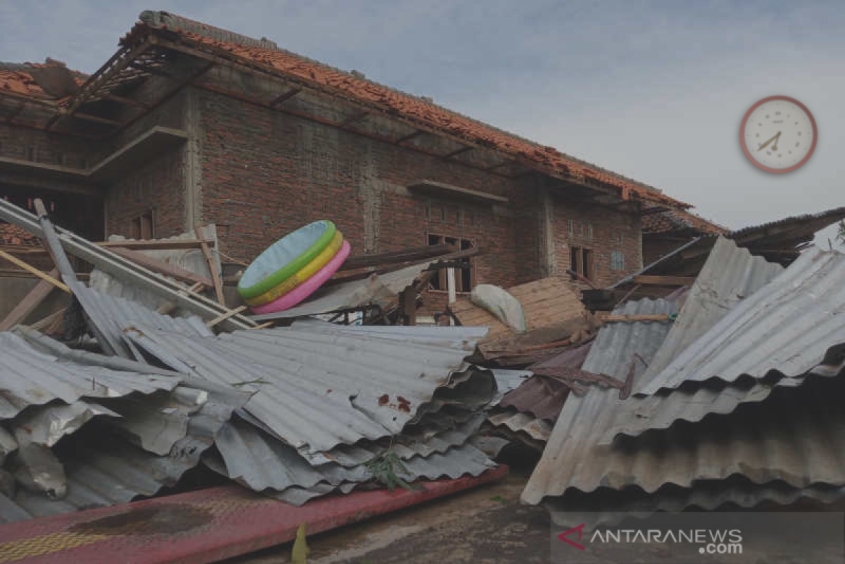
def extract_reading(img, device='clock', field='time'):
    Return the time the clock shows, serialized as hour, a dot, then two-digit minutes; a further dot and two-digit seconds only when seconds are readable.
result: 6.39
